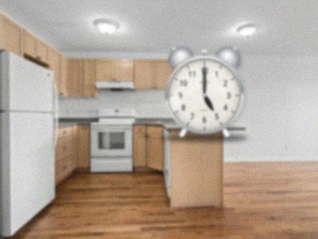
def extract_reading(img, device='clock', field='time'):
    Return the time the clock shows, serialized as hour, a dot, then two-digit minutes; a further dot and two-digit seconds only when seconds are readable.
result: 5.00
